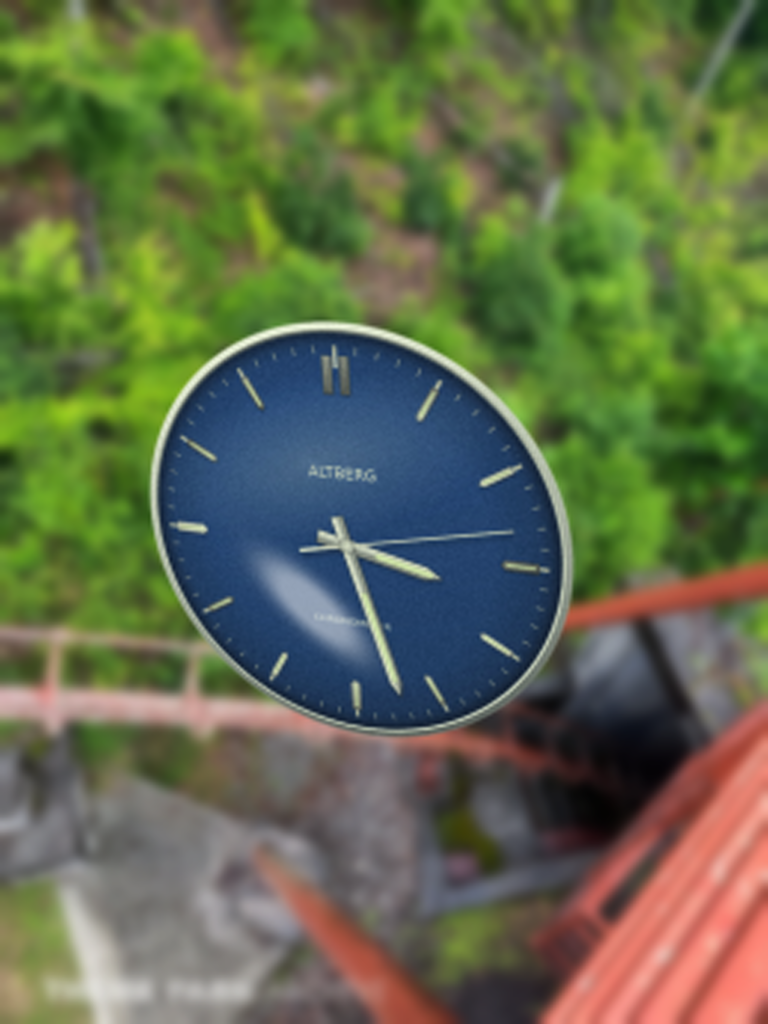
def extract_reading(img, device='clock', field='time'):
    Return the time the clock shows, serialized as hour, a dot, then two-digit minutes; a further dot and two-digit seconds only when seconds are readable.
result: 3.27.13
